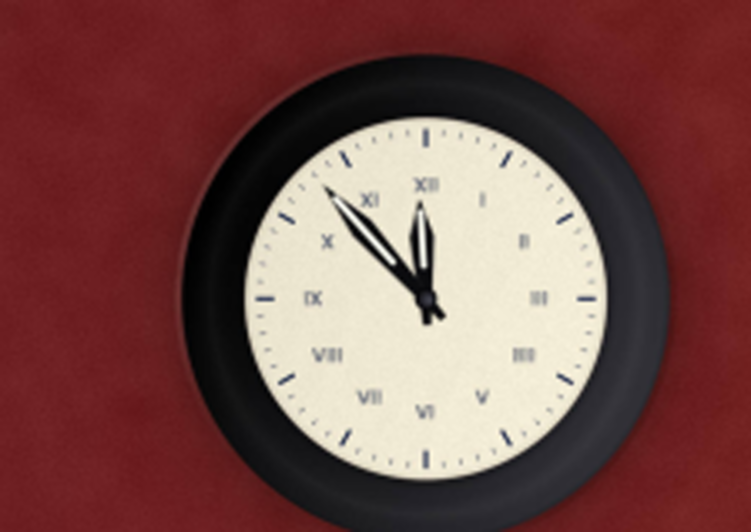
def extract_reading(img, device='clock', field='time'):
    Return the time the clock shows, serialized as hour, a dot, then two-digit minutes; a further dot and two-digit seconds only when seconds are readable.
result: 11.53
